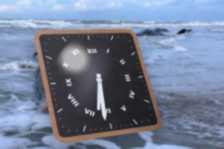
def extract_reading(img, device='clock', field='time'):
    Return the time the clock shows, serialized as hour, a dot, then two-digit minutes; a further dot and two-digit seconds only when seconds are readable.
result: 6.31
